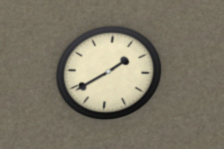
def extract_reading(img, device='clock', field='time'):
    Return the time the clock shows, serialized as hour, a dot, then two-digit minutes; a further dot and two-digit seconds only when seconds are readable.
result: 1.39
